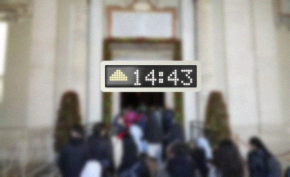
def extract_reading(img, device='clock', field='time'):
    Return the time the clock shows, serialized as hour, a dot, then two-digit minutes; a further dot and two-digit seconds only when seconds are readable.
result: 14.43
